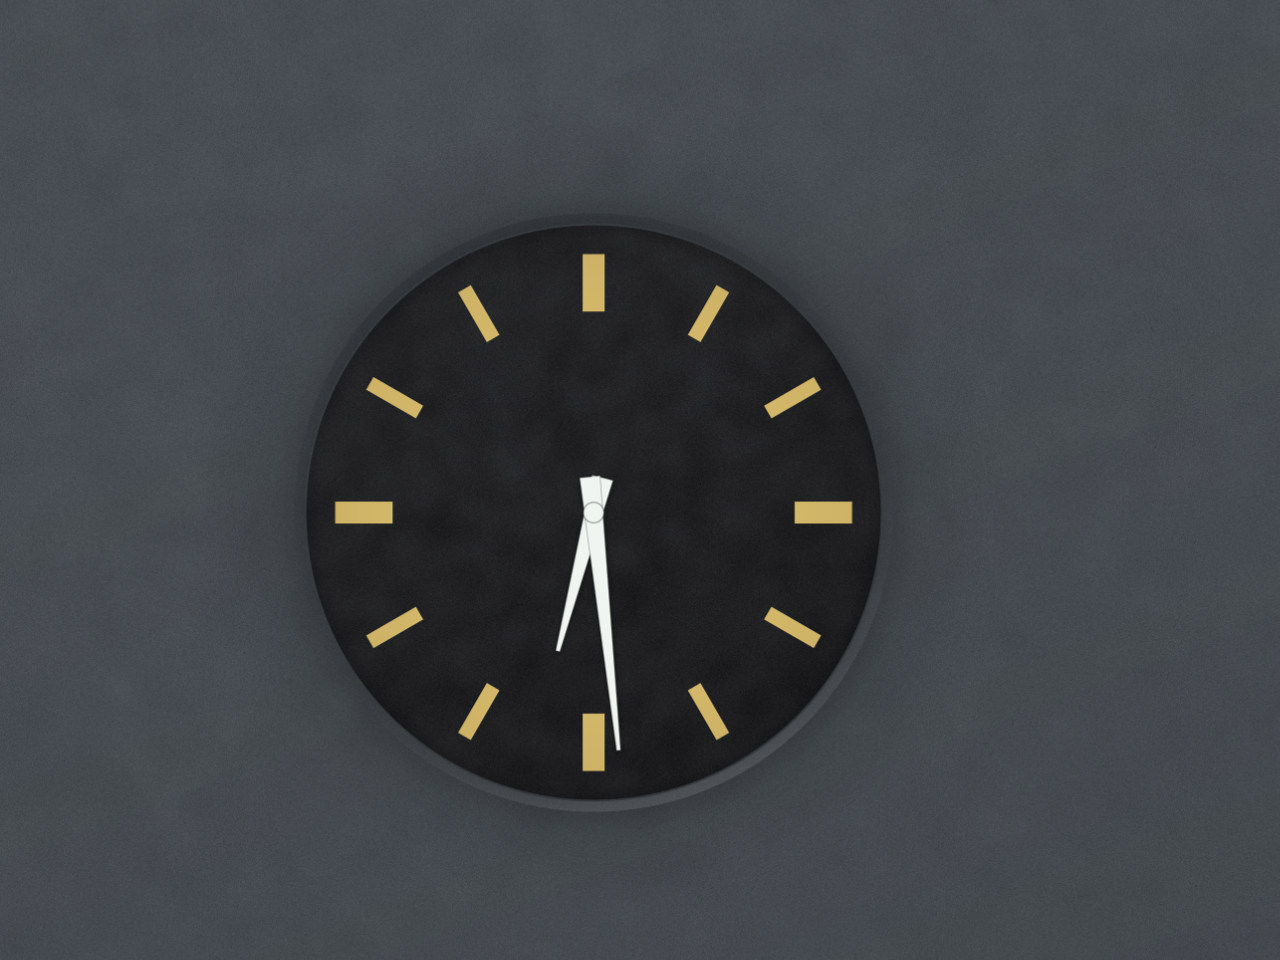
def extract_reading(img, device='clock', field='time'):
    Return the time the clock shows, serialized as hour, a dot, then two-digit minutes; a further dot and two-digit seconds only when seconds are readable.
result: 6.29
